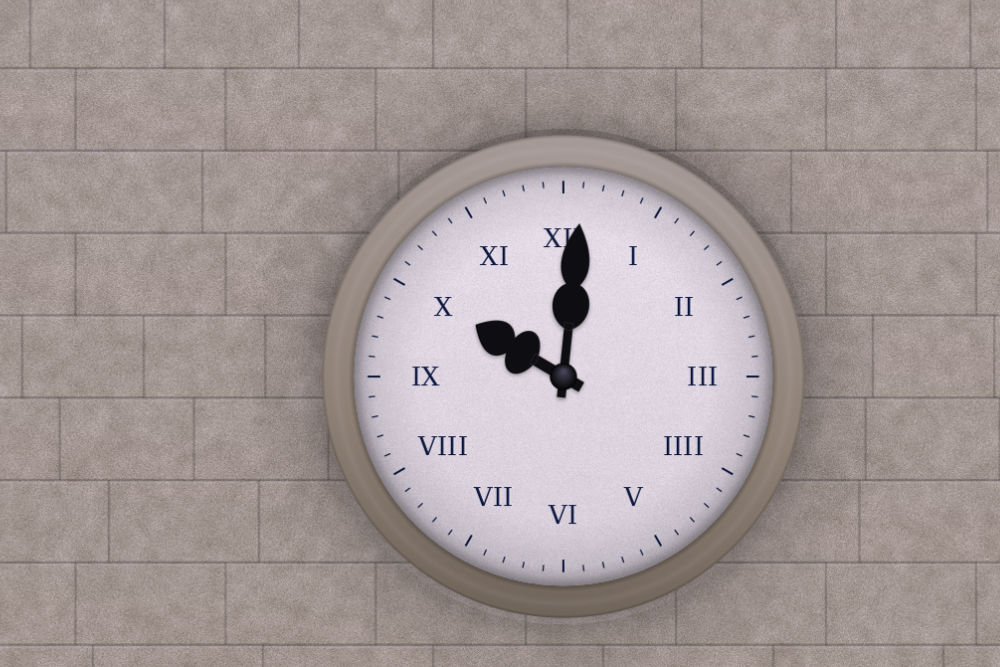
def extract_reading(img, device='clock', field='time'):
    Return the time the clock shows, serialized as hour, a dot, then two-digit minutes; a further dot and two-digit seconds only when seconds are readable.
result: 10.01
